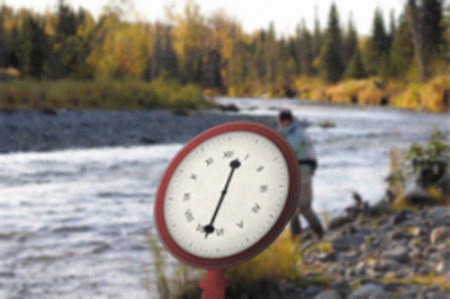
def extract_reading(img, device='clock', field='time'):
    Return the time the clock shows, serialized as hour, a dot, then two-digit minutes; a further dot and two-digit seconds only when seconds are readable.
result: 12.33
